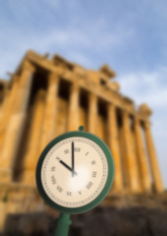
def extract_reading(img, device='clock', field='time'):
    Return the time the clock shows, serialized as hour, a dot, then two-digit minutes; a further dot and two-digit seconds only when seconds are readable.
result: 9.58
